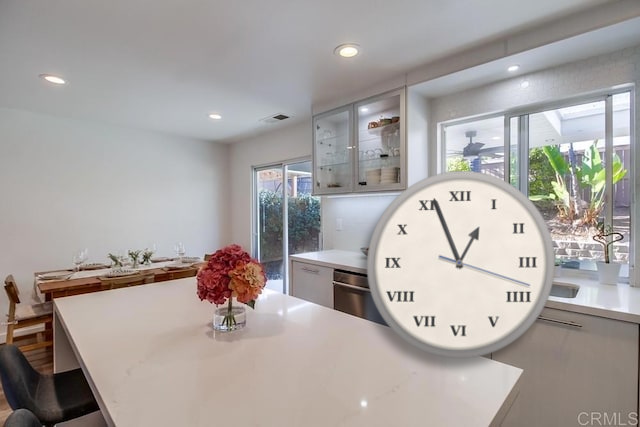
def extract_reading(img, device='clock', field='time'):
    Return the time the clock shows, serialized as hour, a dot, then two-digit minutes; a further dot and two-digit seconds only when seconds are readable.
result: 12.56.18
